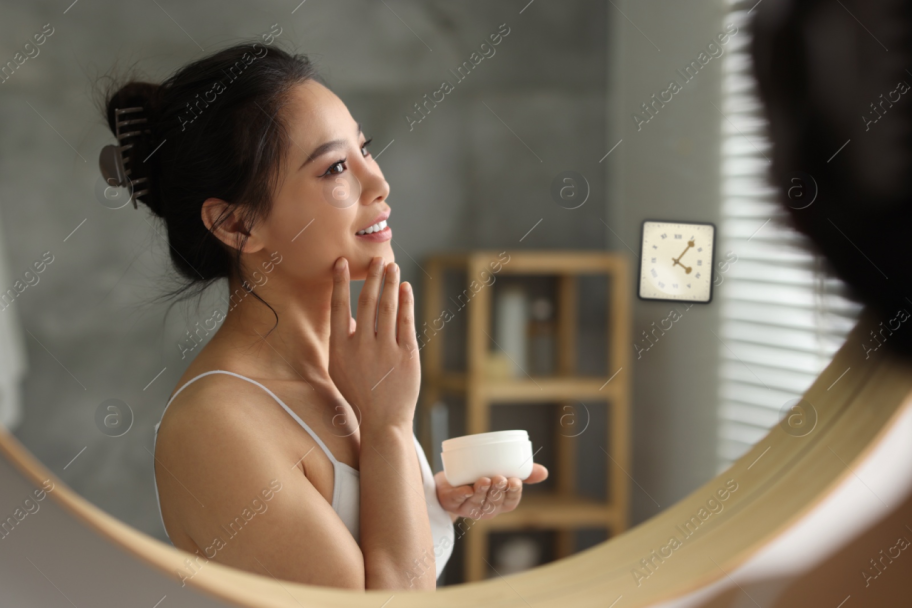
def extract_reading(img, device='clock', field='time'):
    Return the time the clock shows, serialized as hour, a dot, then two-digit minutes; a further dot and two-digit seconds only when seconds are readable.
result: 4.06
